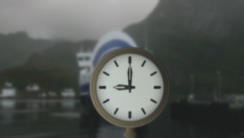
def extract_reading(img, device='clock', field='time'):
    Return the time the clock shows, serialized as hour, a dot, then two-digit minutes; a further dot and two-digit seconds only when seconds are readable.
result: 9.00
